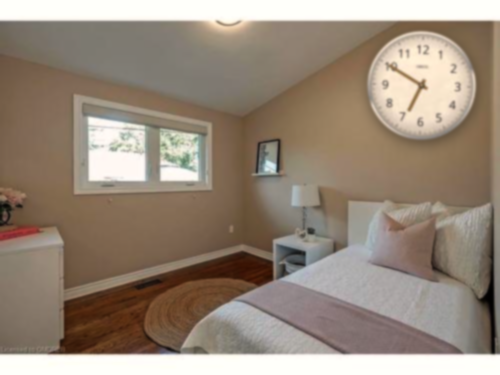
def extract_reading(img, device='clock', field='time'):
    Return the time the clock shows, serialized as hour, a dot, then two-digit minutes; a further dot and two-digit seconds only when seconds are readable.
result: 6.50
